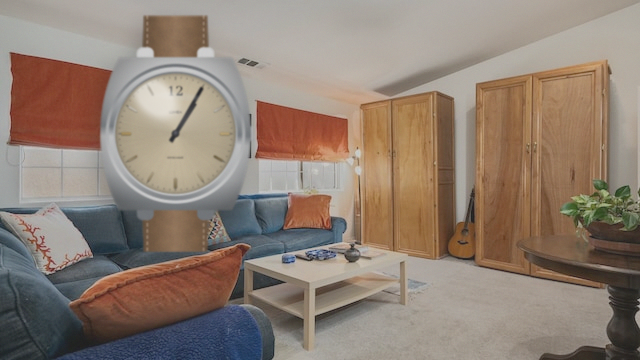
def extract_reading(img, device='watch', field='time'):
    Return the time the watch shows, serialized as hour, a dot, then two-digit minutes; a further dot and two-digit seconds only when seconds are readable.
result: 1.05
